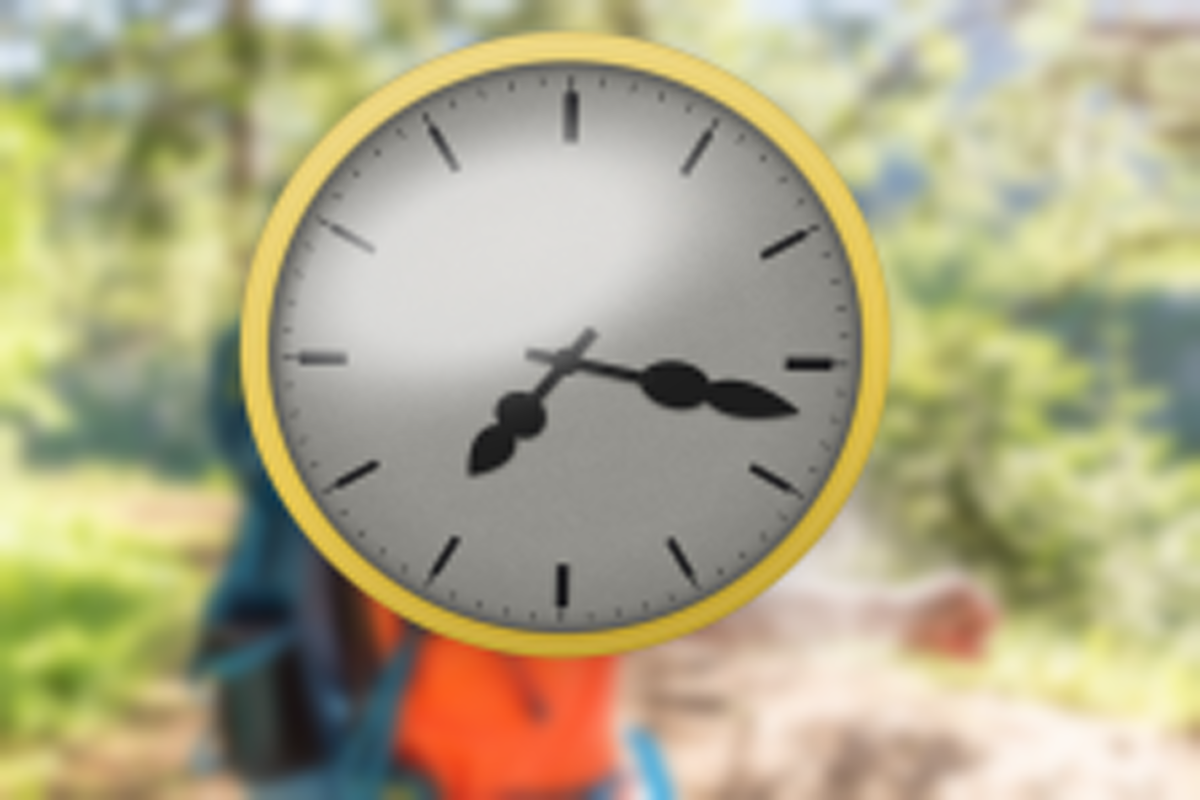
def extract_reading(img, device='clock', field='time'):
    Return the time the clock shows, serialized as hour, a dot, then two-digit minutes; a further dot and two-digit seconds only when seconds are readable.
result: 7.17
